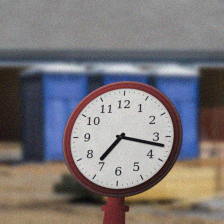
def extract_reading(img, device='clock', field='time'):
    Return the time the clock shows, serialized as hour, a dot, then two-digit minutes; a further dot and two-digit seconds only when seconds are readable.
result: 7.17
